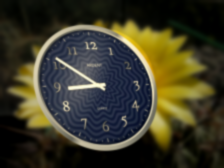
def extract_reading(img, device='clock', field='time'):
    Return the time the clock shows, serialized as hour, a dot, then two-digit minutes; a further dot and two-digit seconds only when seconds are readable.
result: 8.51
